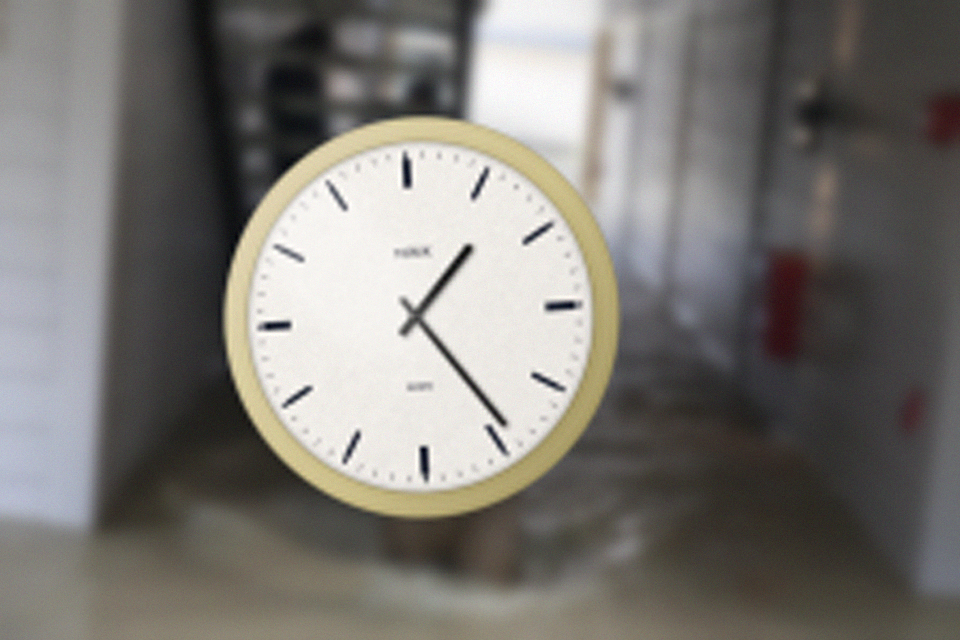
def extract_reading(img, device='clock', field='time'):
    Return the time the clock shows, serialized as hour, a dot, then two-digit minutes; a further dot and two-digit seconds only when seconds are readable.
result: 1.24
